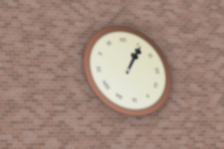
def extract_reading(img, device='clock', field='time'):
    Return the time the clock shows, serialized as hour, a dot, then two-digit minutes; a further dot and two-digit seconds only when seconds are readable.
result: 1.06
